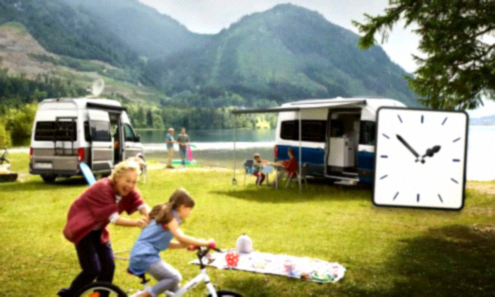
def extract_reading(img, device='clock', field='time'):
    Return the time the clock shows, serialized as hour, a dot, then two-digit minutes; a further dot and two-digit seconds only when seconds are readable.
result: 1.52
